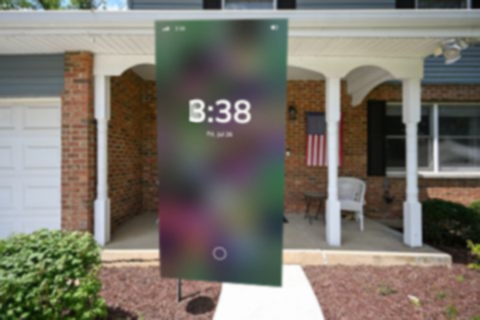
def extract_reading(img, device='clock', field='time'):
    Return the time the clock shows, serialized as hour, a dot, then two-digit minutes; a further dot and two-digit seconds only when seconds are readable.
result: 3.38
